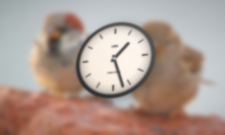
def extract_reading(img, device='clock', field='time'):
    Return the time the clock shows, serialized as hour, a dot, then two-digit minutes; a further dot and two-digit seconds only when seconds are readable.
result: 1.27
